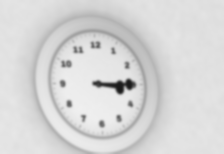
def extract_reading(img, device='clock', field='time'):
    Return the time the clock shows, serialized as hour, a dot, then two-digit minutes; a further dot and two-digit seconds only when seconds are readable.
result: 3.15
